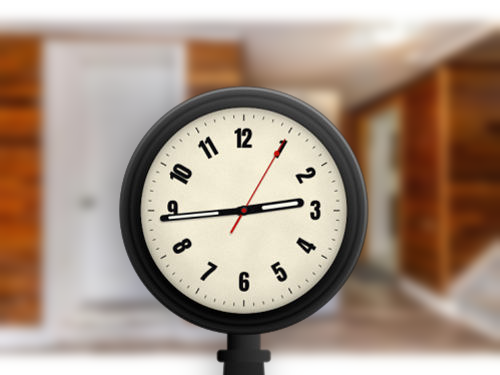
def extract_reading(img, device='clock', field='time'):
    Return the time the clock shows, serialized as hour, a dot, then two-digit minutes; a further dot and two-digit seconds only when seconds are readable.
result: 2.44.05
